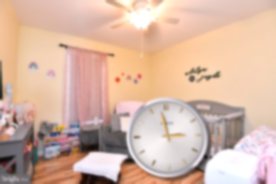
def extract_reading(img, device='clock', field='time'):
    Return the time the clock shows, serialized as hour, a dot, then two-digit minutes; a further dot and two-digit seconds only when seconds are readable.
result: 2.58
